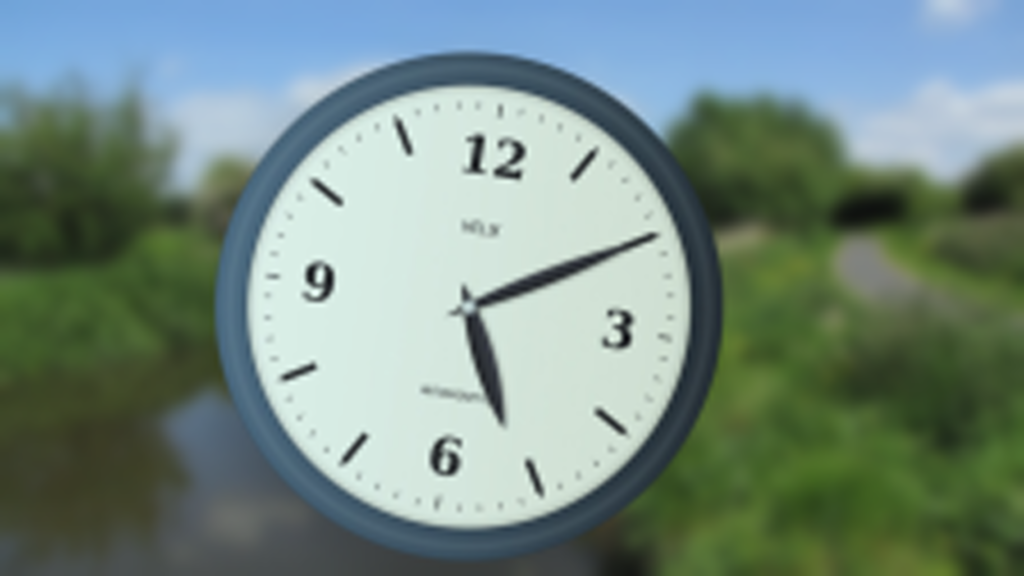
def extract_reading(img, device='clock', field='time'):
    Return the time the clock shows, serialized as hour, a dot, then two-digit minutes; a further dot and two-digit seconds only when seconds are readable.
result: 5.10
